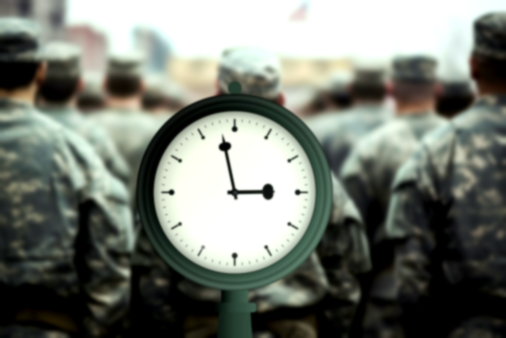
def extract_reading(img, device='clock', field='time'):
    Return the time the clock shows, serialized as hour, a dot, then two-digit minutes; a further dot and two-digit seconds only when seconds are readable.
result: 2.58
